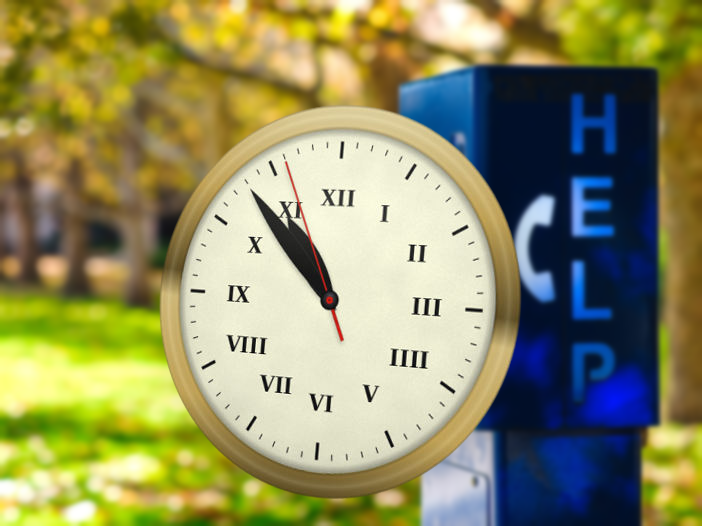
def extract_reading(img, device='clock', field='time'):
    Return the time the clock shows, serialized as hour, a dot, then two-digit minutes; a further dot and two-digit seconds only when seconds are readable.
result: 10.52.56
